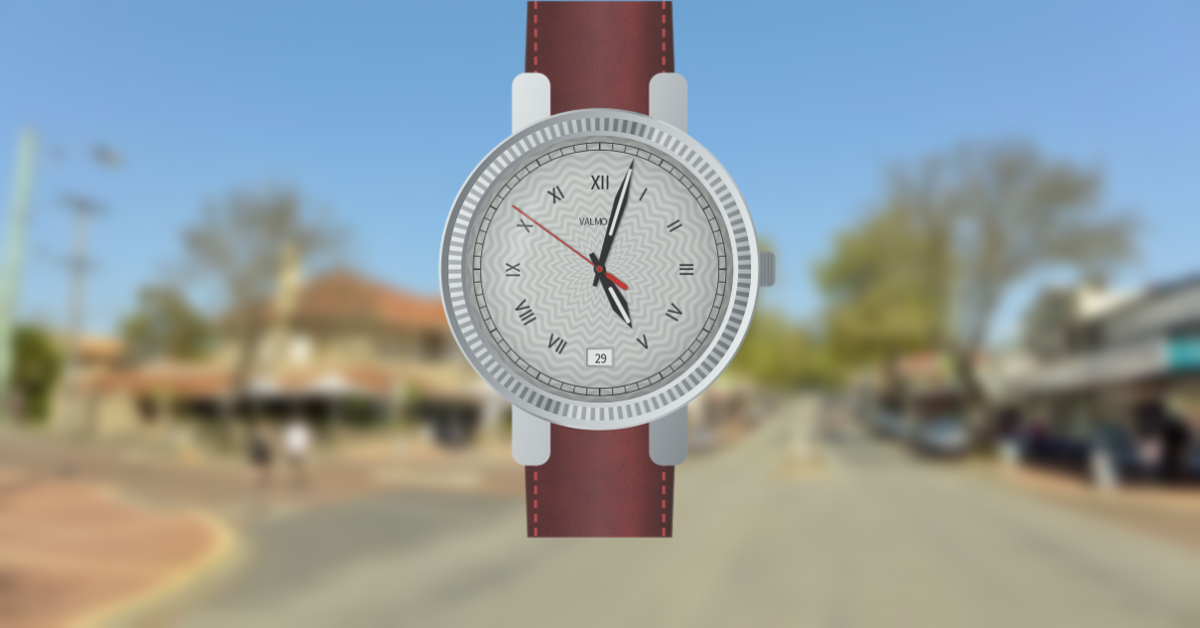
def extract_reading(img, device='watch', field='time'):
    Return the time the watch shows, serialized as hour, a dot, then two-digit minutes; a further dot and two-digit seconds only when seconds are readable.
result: 5.02.51
